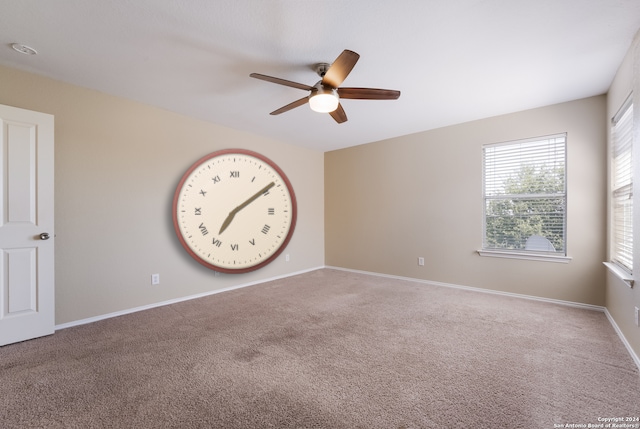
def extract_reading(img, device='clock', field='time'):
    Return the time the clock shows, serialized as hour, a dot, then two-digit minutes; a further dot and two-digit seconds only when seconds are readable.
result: 7.09
